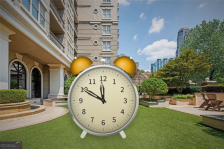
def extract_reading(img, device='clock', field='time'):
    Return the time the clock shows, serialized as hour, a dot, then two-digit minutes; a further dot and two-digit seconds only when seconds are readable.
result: 11.50
